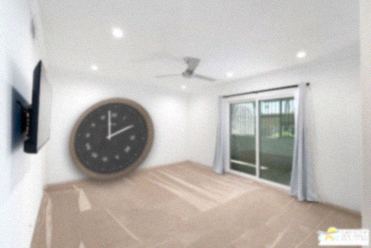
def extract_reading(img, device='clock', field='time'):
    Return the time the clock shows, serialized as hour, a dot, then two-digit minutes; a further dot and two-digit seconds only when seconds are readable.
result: 1.58
